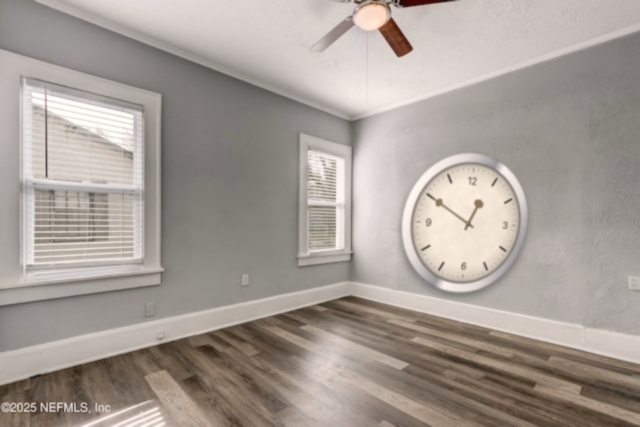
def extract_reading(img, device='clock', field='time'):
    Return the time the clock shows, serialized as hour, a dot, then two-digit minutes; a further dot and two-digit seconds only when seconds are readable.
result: 12.50
